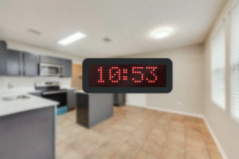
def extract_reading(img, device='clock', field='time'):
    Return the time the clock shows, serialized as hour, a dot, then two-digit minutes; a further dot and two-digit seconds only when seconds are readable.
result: 10.53
